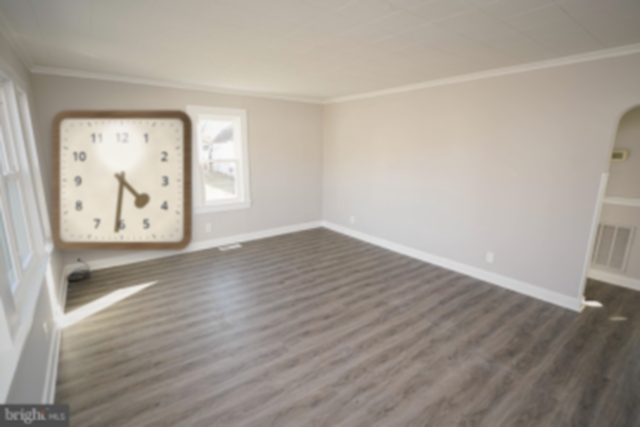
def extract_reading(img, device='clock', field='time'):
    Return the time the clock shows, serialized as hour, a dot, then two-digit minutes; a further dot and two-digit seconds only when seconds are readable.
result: 4.31
